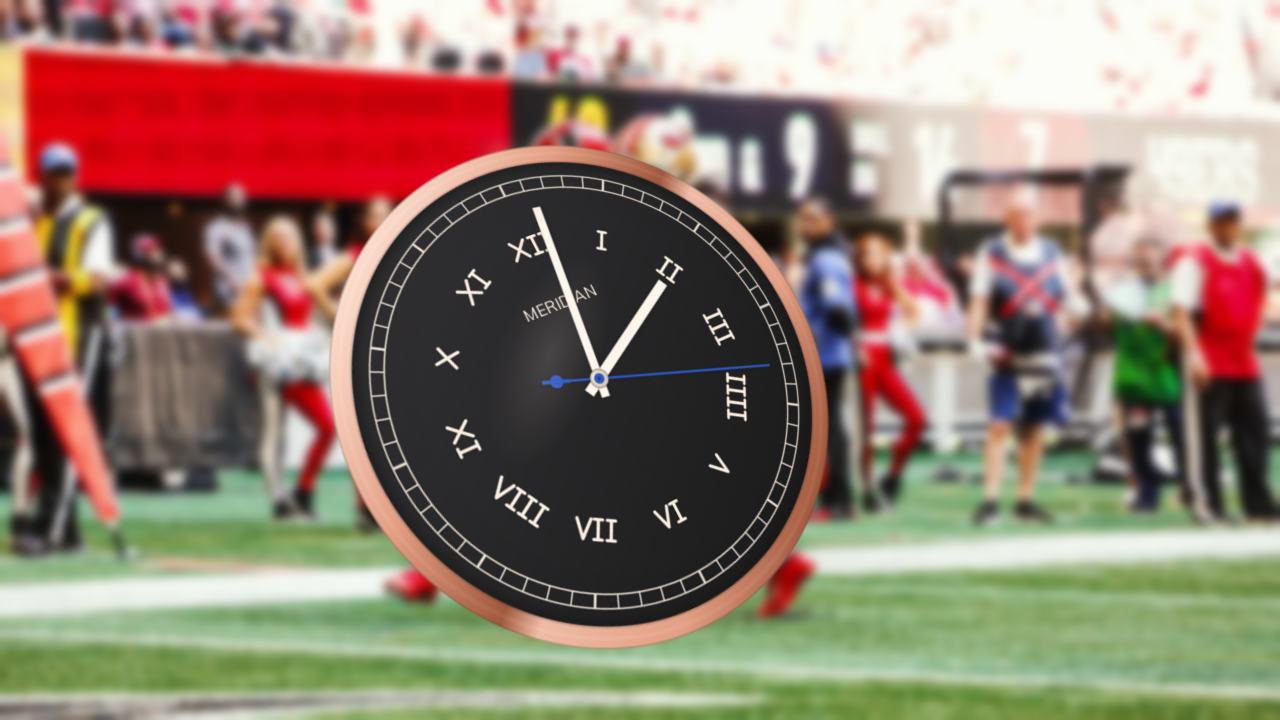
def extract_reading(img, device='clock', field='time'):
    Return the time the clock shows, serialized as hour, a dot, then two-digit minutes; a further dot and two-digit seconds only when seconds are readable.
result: 2.01.18
